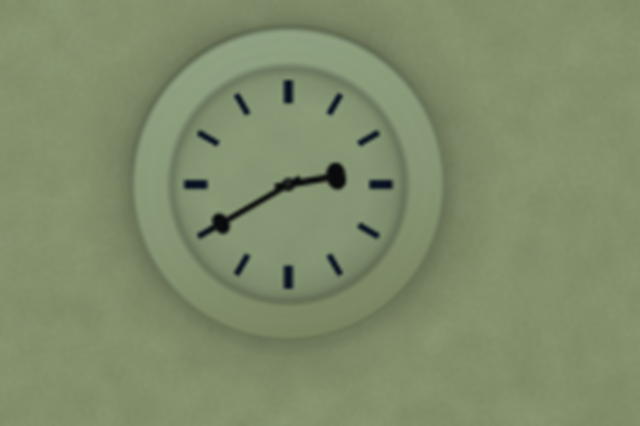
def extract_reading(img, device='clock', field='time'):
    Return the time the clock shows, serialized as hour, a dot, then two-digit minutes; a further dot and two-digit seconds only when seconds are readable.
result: 2.40
